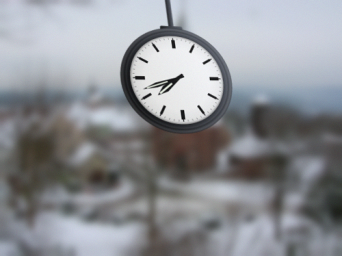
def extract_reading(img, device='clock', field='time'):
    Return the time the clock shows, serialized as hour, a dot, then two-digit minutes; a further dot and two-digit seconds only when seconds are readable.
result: 7.42
